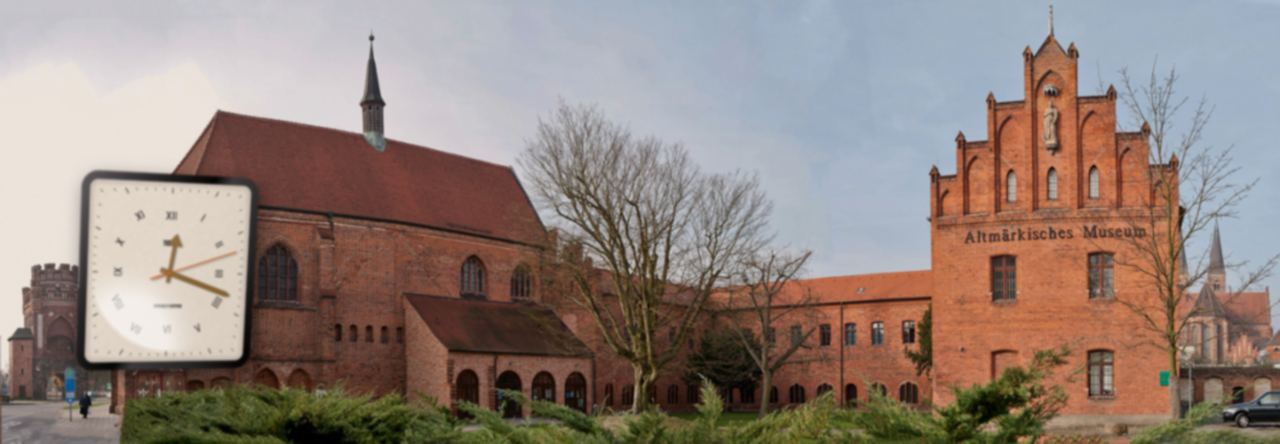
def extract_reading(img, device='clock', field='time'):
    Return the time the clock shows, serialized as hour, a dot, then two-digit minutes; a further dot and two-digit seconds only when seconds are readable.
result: 12.18.12
